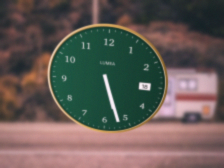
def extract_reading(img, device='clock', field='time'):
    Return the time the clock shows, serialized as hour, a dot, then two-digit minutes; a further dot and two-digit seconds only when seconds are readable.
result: 5.27
